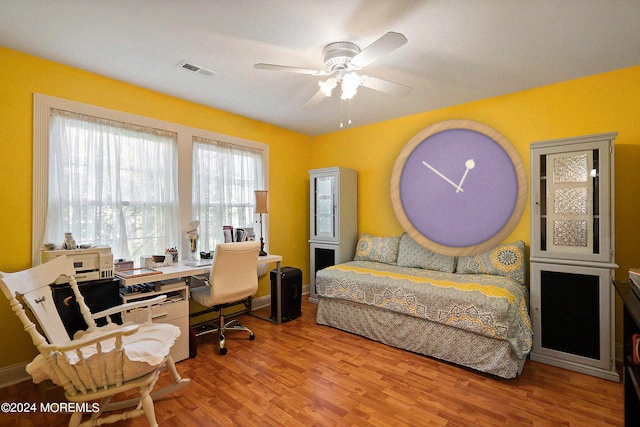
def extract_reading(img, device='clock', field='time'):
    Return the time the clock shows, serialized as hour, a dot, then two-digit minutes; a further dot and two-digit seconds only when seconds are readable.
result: 12.51
